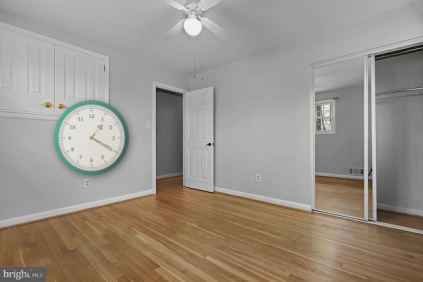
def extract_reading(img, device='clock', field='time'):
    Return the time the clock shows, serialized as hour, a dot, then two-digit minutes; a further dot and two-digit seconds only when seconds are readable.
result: 1.20
